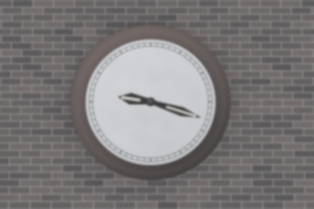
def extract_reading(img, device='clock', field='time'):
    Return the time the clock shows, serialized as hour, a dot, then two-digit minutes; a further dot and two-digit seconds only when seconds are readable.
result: 9.18
